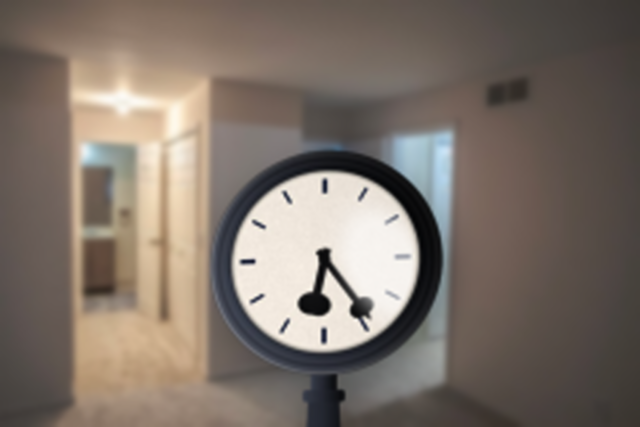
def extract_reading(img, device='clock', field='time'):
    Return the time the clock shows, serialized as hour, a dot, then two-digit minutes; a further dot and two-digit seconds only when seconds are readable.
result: 6.24
